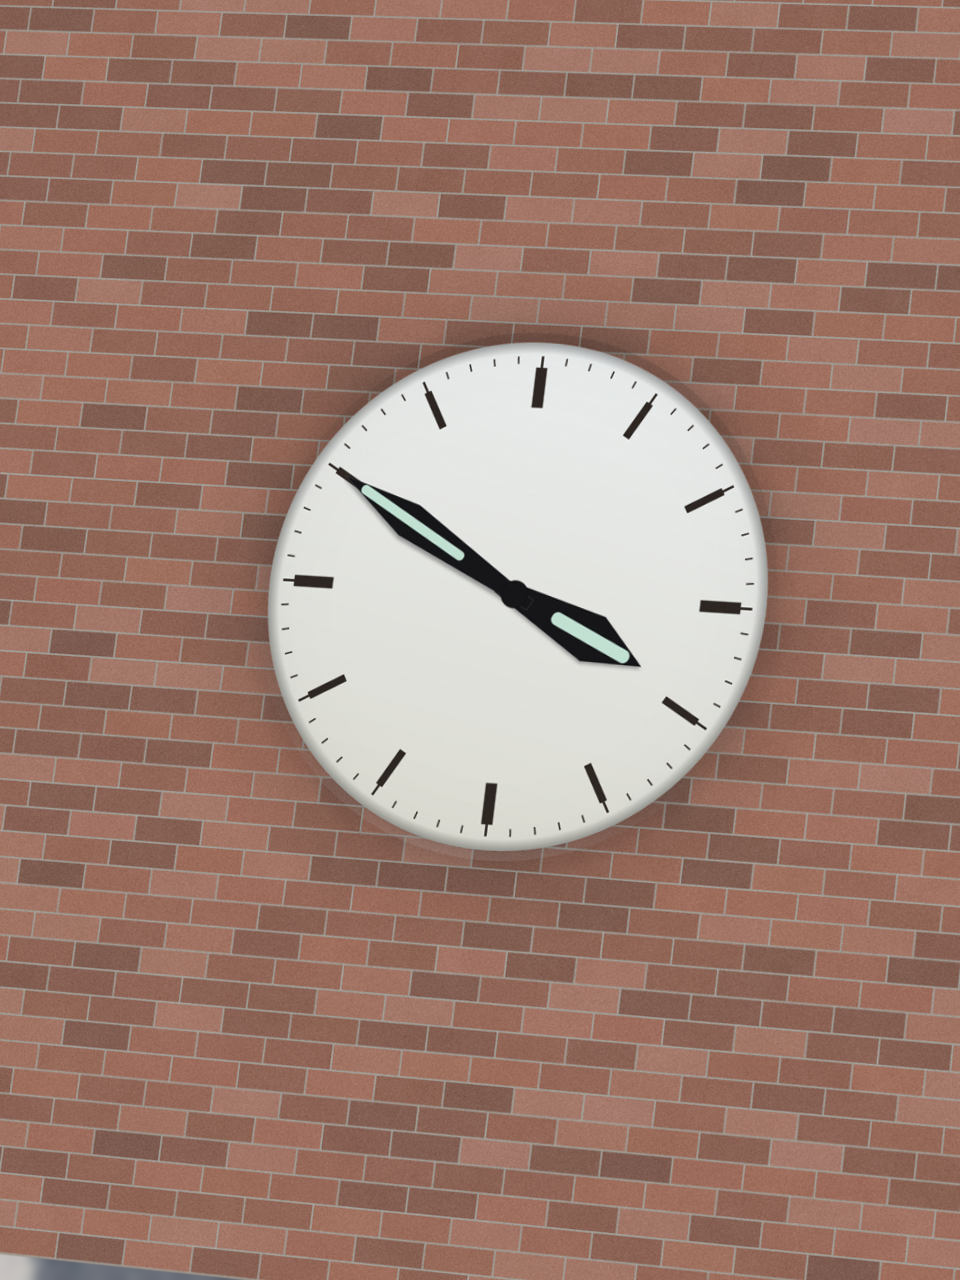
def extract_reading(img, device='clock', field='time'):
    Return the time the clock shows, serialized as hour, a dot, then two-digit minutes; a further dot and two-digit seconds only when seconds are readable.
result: 3.50
